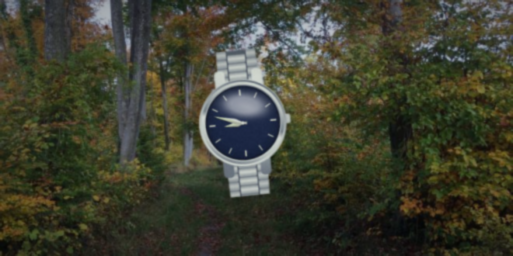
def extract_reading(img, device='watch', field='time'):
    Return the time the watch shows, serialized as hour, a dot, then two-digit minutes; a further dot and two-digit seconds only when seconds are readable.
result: 8.48
